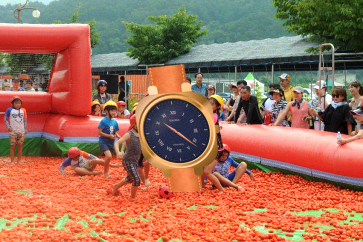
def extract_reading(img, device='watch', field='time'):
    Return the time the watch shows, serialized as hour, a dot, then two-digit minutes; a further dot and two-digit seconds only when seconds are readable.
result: 10.22
